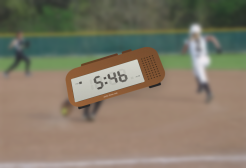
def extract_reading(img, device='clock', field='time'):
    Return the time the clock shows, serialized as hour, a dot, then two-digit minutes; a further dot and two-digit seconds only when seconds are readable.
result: 5.46
